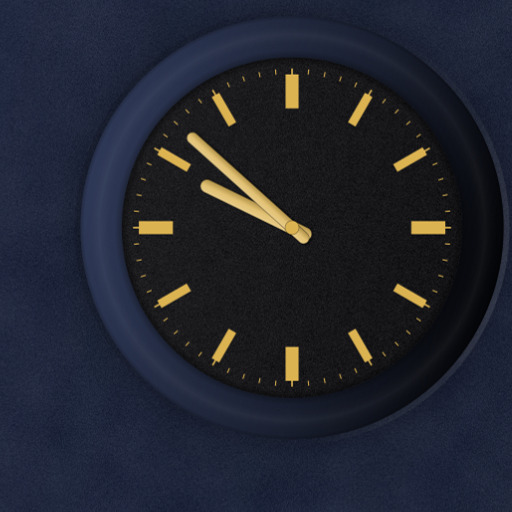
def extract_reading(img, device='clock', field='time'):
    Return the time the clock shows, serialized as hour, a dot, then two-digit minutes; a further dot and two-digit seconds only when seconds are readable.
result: 9.52
